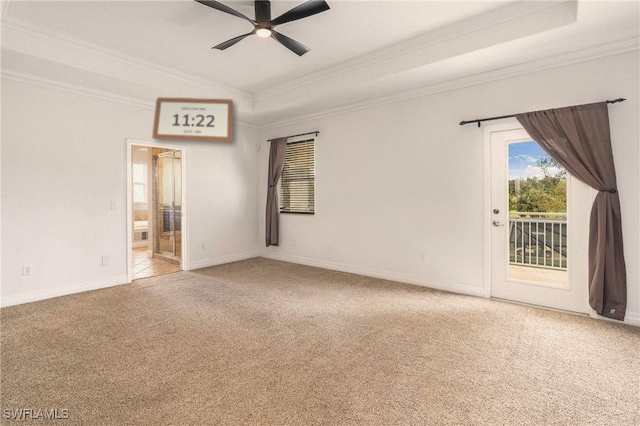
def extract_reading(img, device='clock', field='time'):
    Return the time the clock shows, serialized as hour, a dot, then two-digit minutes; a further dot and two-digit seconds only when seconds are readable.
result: 11.22
